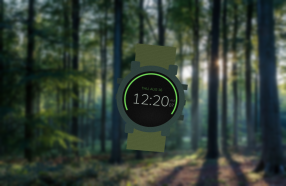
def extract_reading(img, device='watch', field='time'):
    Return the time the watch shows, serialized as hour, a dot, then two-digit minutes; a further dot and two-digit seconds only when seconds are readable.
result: 12.20
